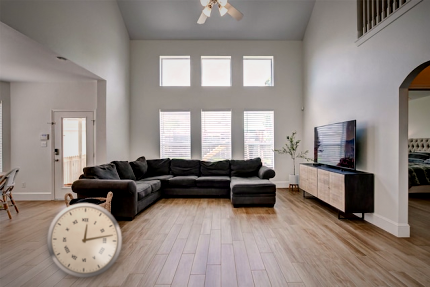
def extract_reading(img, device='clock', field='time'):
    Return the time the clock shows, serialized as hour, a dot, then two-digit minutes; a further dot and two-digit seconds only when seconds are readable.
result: 12.13
